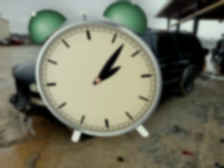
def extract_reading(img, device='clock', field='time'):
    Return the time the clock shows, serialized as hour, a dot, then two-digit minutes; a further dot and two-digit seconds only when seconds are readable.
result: 2.07
